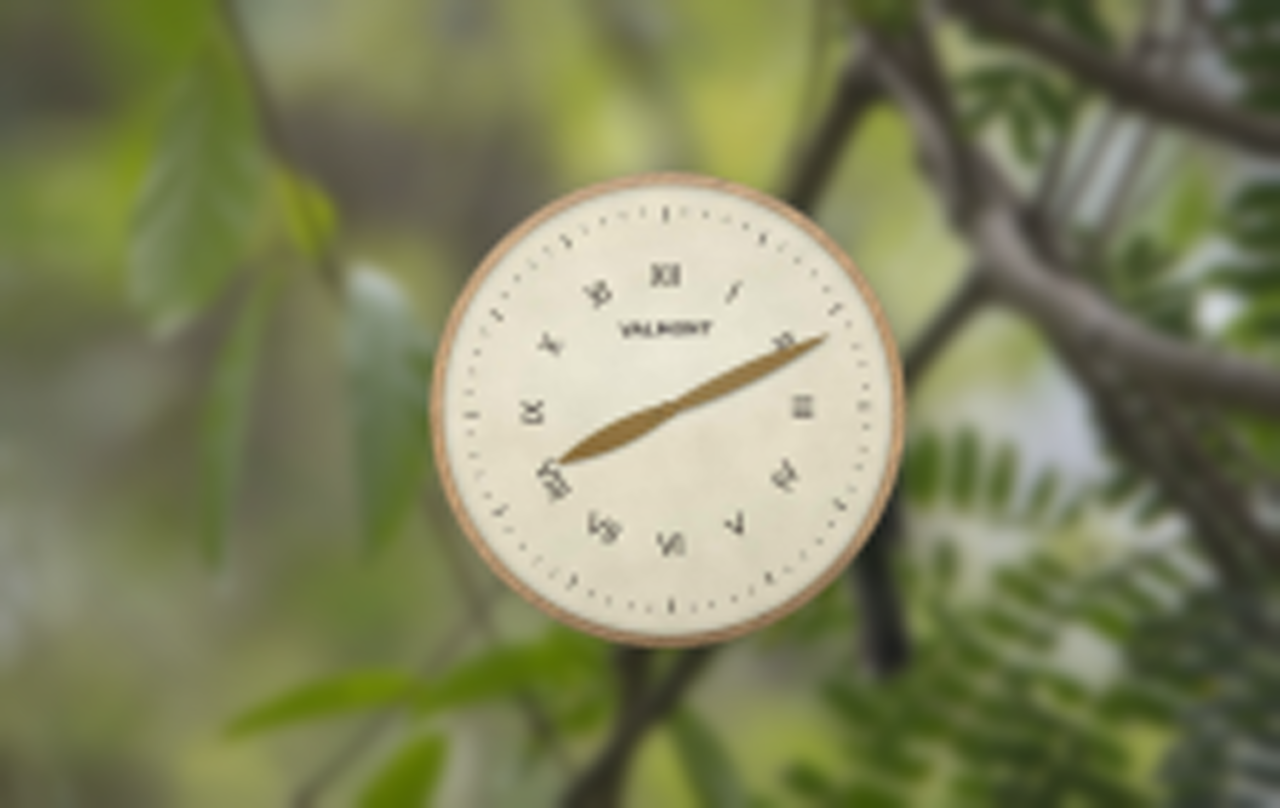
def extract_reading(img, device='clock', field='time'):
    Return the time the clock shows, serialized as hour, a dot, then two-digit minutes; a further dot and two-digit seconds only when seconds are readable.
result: 8.11
